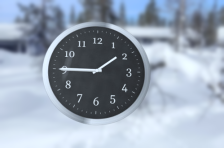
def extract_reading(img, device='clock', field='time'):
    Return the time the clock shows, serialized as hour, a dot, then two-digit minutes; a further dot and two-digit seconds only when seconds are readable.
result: 1.45
